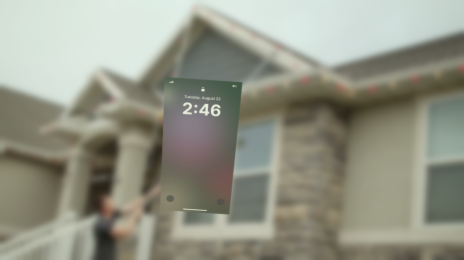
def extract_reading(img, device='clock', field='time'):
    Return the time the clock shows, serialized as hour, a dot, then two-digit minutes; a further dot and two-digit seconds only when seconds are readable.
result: 2.46
